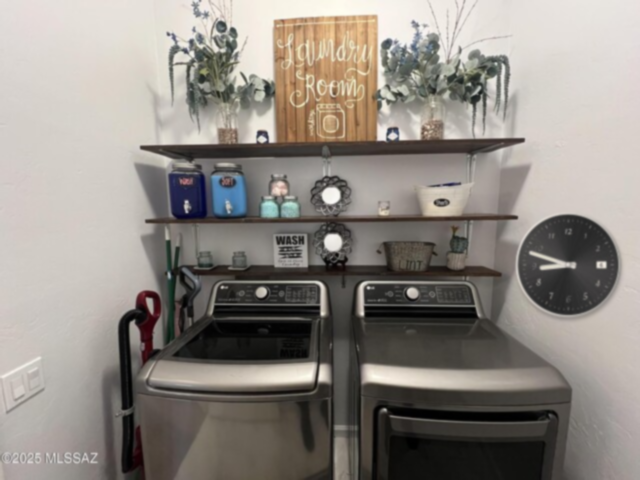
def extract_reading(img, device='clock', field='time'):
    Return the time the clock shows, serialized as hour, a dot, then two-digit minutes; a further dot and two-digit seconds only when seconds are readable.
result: 8.48
